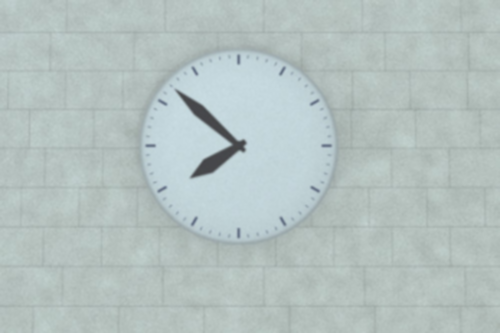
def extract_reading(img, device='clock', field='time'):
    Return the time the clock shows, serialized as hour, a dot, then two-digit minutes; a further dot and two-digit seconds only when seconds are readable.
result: 7.52
